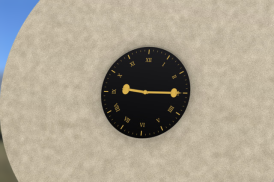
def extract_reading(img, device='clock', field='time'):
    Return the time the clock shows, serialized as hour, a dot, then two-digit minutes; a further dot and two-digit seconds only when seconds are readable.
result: 9.15
